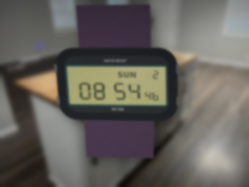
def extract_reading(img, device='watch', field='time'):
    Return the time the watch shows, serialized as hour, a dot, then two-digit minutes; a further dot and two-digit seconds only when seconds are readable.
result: 8.54
